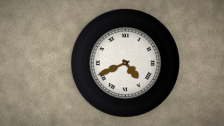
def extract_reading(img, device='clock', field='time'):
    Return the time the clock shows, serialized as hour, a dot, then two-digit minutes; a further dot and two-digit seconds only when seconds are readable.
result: 4.41
